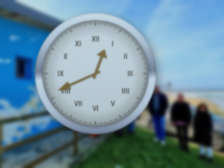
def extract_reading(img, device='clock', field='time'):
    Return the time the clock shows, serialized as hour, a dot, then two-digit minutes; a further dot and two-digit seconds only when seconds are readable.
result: 12.41
